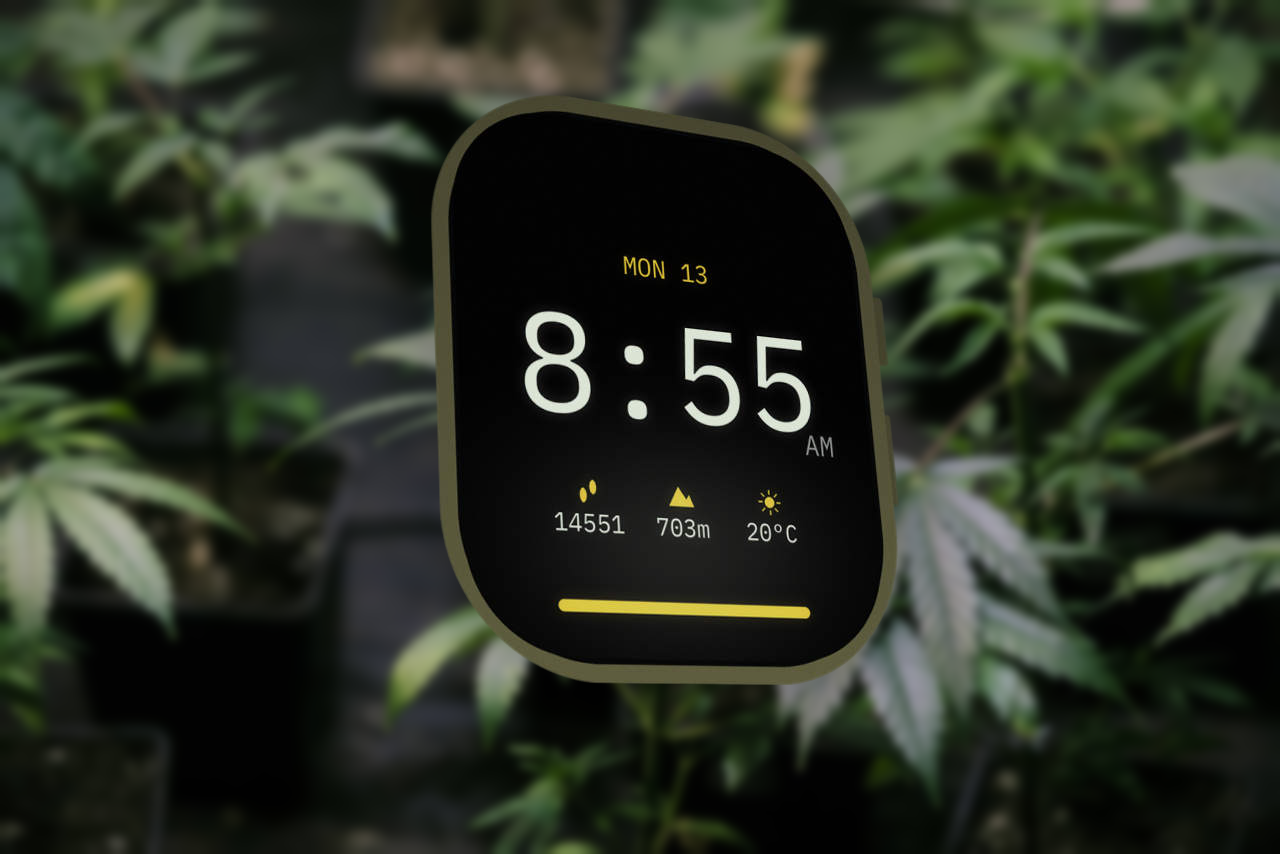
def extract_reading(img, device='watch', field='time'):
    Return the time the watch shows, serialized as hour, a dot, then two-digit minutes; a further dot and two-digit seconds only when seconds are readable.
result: 8.55
